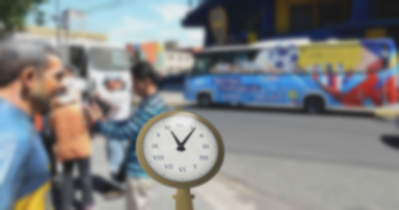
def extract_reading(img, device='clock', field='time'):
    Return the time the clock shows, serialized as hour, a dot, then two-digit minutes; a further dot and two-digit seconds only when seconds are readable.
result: 11.06
